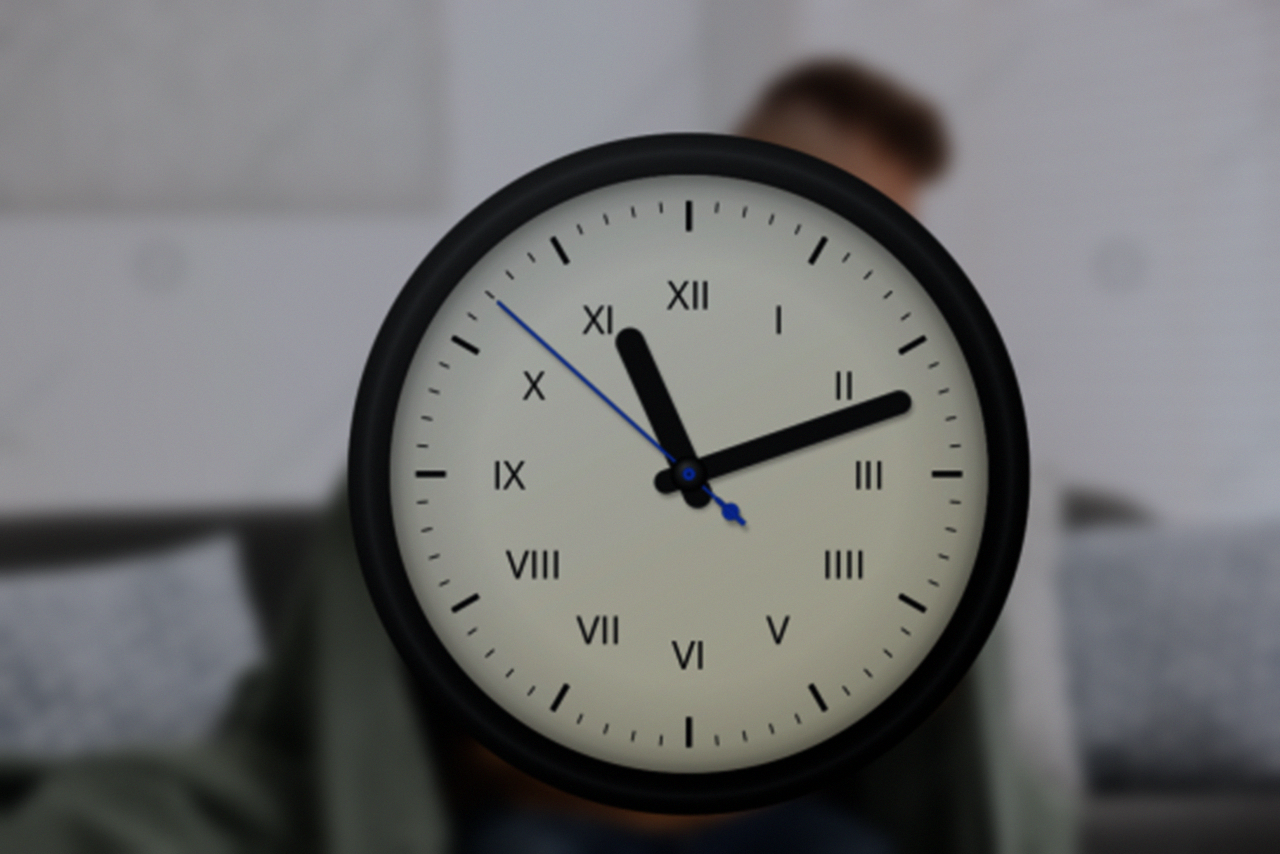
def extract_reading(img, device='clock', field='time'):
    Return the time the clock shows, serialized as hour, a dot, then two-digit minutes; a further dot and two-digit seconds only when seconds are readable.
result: 11.11.52
